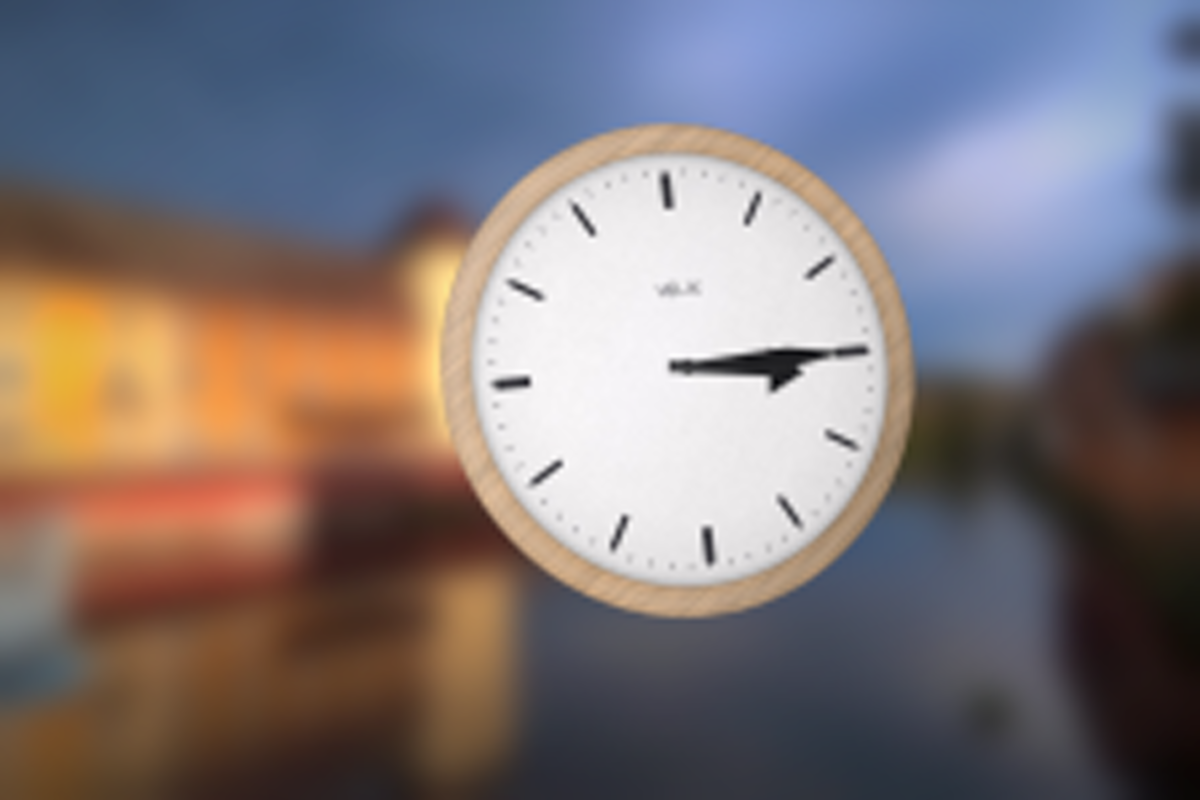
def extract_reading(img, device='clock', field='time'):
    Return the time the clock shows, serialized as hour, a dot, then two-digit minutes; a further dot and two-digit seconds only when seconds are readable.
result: 3.15
